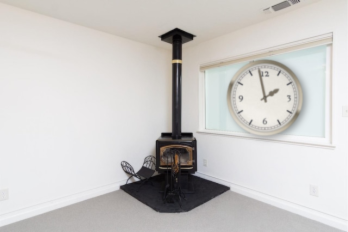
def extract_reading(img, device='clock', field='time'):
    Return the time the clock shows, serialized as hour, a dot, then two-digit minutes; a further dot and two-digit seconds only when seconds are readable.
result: 1.58
